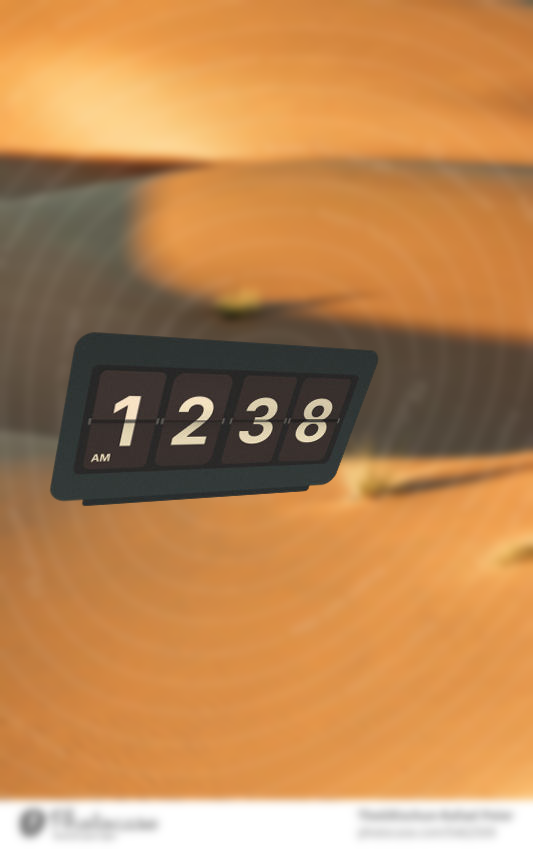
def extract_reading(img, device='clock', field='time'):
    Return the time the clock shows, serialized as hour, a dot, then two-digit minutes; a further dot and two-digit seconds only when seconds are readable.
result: 12.38
